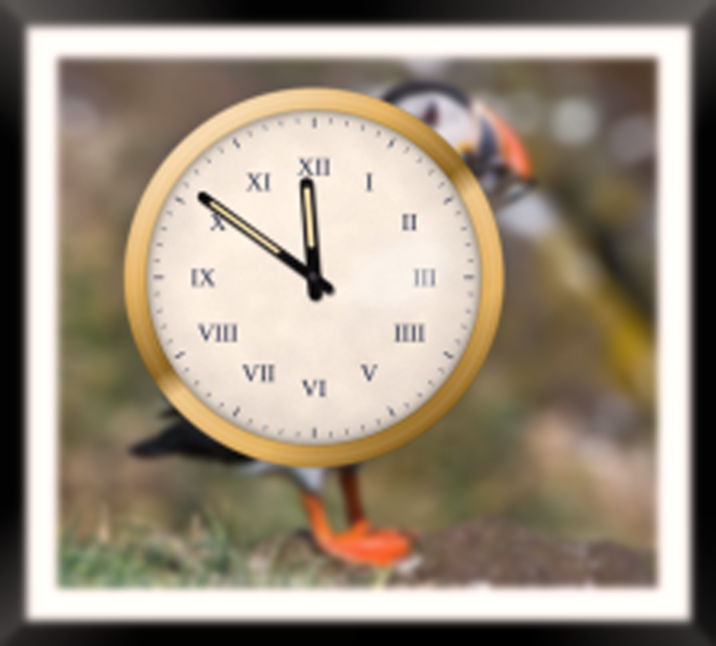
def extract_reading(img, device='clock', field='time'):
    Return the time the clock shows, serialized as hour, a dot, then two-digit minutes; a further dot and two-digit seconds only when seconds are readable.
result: 11.51
